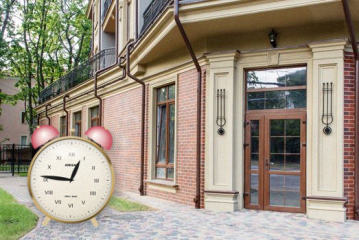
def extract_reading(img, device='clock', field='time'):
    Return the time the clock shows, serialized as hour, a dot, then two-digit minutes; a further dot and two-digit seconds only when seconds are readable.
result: 12.46
